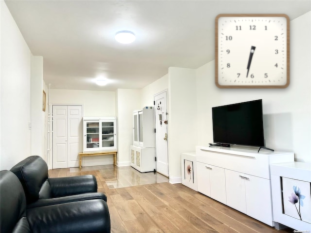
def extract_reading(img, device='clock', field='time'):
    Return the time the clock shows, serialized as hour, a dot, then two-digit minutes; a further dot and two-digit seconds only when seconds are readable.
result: 6.32
